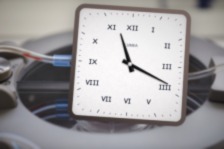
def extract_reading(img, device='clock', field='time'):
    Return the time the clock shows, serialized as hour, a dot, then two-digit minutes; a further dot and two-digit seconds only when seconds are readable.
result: 11.19
